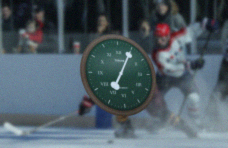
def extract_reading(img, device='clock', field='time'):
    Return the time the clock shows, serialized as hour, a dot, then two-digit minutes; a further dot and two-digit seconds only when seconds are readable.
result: 7.05
